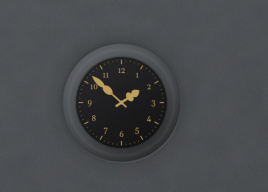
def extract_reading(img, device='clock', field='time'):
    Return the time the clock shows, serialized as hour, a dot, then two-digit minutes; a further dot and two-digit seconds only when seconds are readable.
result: 1.52
